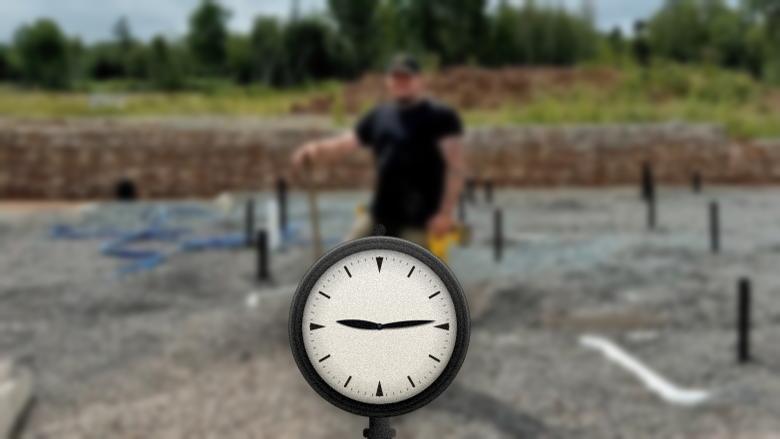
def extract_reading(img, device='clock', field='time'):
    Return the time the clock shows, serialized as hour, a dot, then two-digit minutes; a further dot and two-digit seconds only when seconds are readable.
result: 9.14
